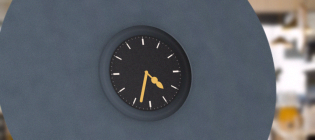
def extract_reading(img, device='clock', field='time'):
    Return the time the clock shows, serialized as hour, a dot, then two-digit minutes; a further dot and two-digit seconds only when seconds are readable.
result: 4.33
